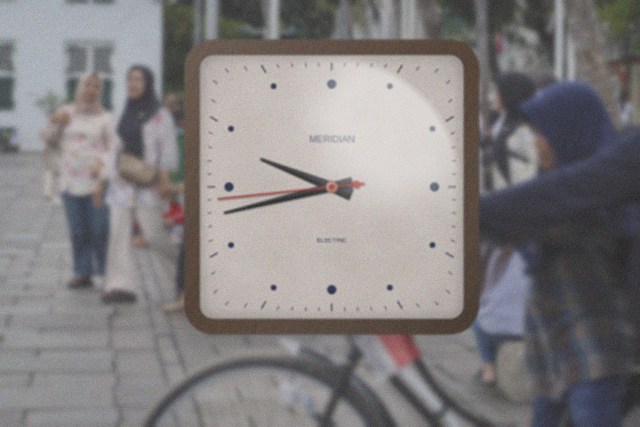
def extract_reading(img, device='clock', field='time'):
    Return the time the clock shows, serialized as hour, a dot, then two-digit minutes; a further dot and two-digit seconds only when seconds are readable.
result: 9.42.44
